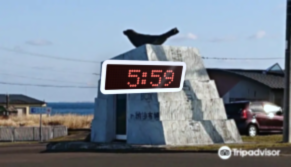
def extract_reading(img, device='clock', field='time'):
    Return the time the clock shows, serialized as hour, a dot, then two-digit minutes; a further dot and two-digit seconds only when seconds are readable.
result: 5.59
